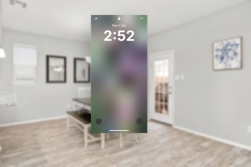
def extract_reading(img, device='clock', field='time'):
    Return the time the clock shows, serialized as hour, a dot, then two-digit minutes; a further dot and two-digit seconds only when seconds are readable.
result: 2.52
